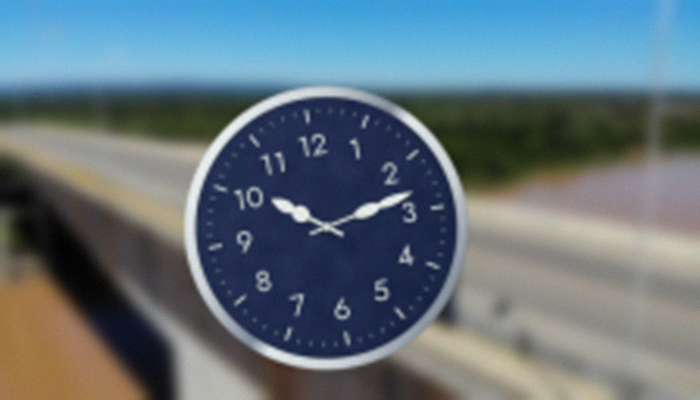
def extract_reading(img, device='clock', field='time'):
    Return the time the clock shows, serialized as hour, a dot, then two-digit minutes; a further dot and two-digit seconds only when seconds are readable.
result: 10.13
